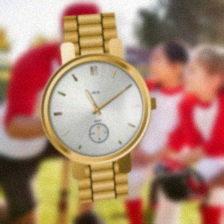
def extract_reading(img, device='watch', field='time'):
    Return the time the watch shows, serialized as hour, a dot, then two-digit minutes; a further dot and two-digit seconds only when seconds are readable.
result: 11.10
